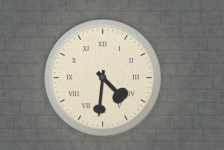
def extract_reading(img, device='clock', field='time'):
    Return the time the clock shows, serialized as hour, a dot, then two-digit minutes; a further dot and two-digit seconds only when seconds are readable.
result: 4.31
